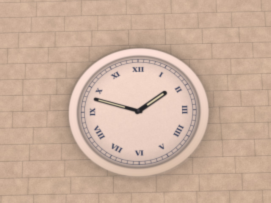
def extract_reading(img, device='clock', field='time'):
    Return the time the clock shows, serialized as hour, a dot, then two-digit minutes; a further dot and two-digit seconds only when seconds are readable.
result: 1.48
